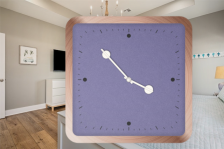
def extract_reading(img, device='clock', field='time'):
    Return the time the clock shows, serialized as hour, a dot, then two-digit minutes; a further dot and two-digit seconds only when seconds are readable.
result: 3.53
